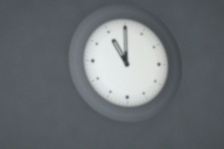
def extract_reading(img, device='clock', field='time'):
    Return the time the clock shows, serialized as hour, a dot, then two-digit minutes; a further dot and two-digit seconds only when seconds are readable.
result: 11.00
